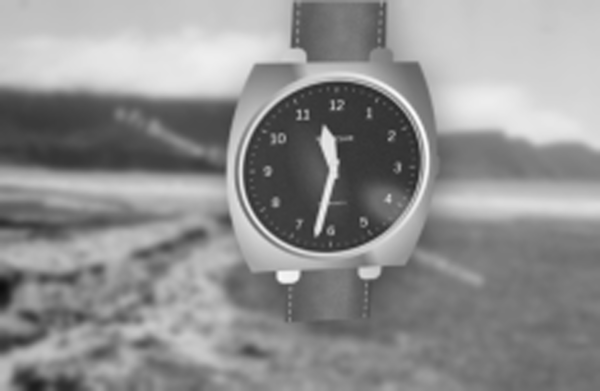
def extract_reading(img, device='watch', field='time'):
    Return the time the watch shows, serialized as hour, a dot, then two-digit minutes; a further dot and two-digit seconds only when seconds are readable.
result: 11.32
